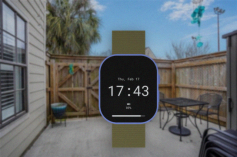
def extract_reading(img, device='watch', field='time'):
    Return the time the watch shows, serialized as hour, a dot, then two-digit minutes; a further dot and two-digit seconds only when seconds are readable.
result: 17.43
